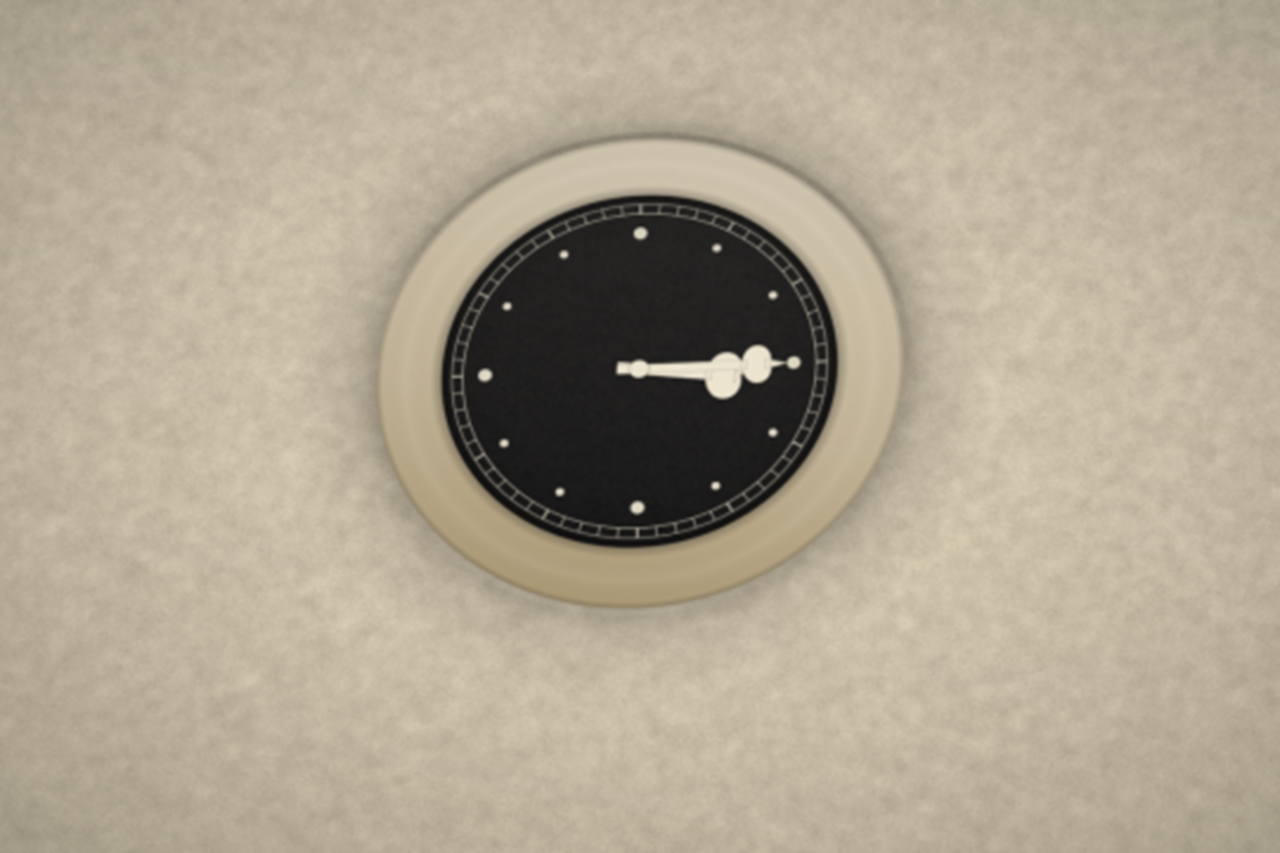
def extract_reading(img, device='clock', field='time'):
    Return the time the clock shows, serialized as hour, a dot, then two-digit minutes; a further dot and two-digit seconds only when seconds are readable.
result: 3.15
